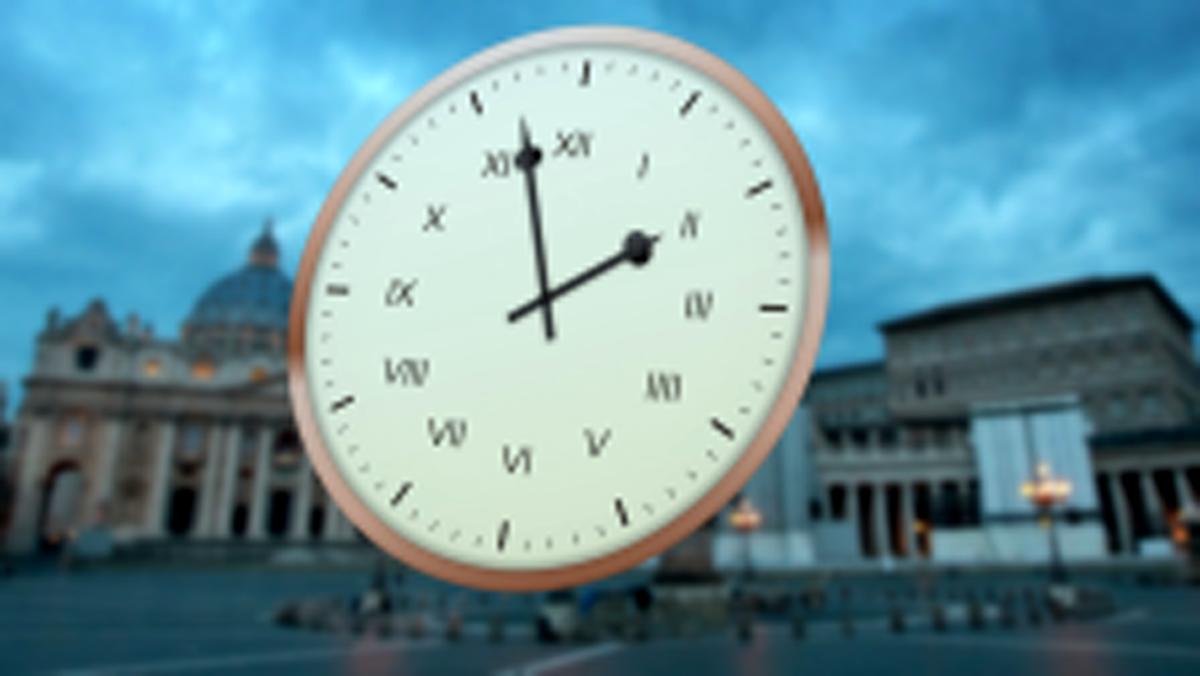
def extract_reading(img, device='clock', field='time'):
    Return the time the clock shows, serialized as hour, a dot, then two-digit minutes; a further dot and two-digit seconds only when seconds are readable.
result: 1.57
